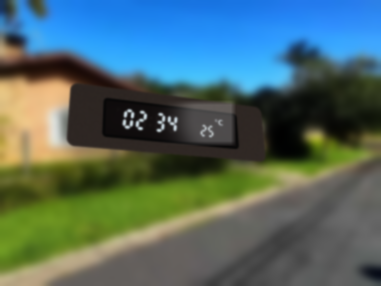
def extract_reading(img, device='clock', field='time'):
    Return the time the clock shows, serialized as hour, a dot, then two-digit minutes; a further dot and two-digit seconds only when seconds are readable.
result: 2.34
